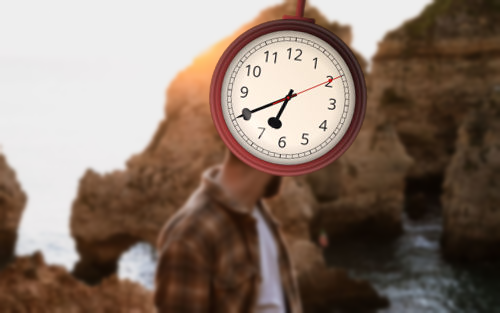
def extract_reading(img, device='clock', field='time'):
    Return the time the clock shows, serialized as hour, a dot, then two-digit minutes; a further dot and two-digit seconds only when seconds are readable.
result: 6.40.10
